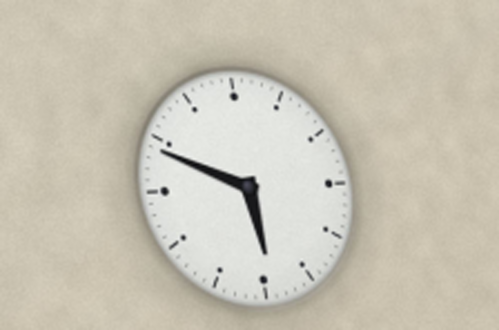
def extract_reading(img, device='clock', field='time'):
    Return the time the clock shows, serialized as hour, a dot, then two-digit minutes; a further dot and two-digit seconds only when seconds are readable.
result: 5.49
